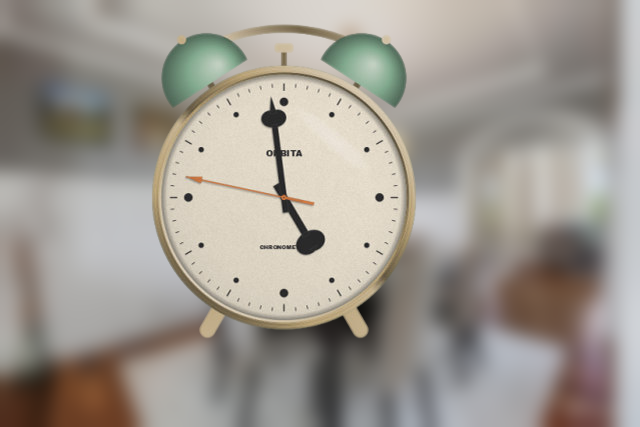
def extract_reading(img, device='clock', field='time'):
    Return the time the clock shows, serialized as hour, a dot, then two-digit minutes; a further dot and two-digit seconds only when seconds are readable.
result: 4.58.47
